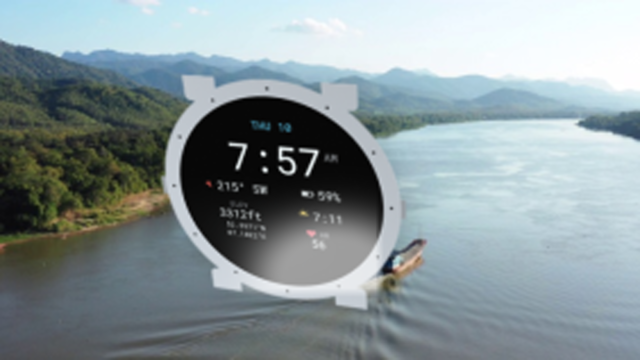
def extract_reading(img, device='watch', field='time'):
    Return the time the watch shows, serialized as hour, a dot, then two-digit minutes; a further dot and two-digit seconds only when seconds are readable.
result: 7.57
